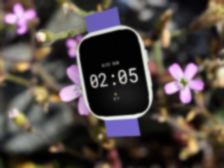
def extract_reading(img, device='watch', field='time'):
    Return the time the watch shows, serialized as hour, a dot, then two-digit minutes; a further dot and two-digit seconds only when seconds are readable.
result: 2.05
